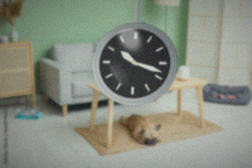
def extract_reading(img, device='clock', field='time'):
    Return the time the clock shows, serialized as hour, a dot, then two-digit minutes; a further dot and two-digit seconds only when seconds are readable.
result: 10.18
